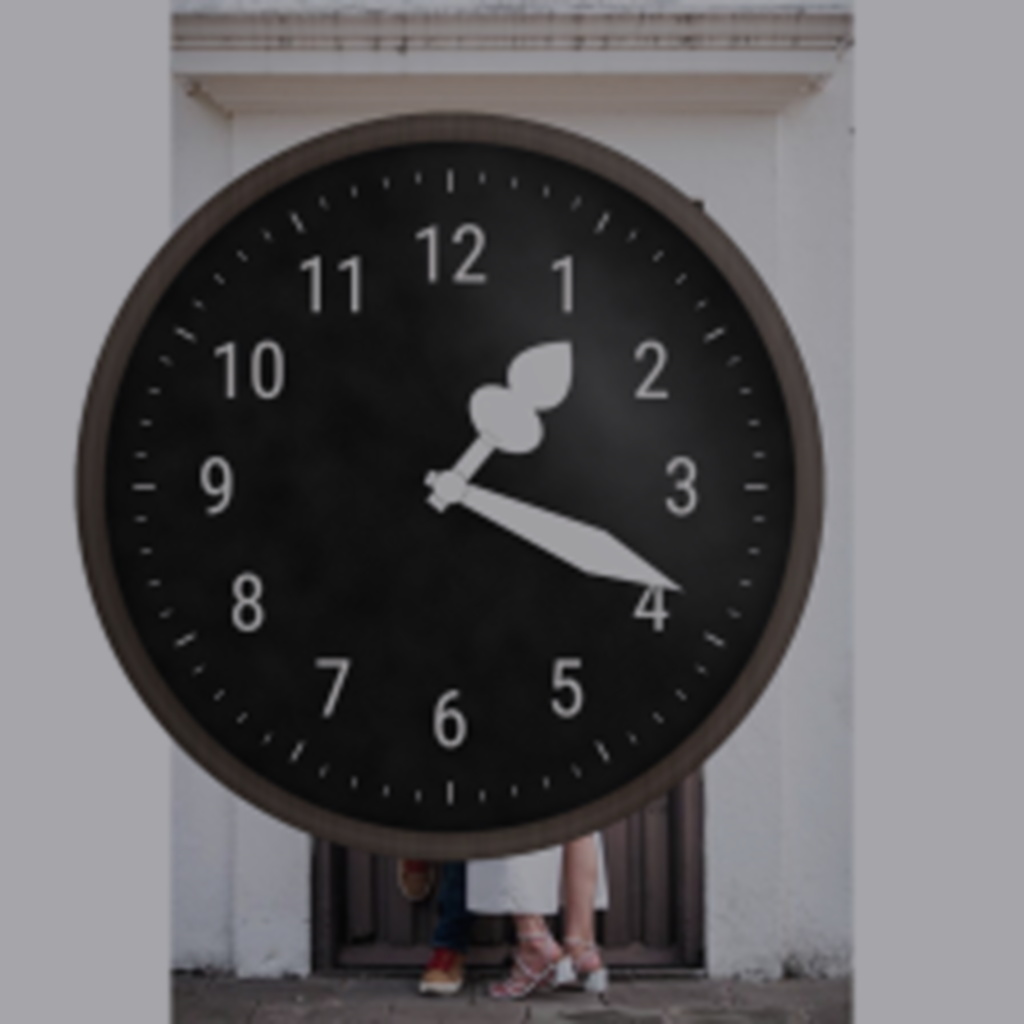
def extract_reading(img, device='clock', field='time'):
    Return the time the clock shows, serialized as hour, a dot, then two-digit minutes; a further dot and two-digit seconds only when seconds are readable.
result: 1.19
